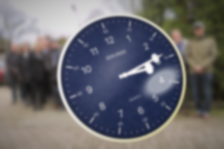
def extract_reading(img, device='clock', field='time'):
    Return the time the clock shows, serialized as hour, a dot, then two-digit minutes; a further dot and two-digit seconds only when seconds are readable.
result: 3.14
